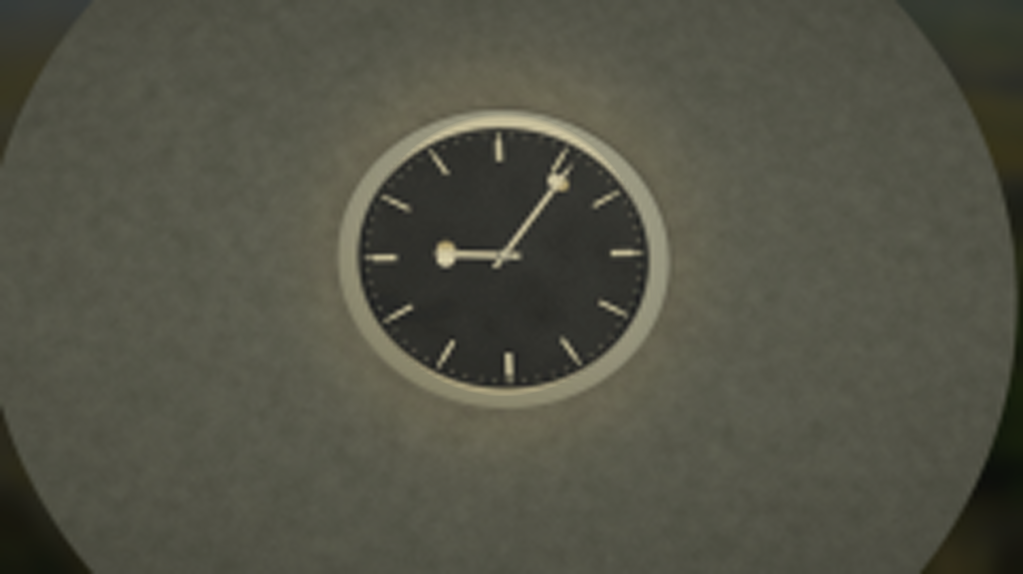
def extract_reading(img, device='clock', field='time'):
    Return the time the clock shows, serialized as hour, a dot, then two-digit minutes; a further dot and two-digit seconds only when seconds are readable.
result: 9.06
